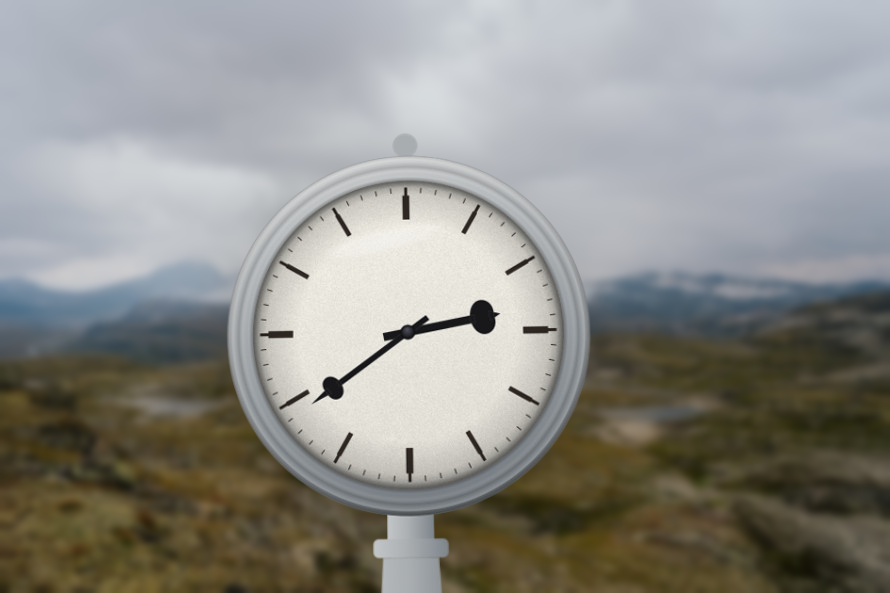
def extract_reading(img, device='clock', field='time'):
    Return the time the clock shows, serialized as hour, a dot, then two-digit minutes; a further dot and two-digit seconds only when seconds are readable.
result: 2.39
